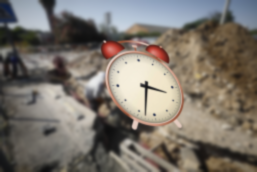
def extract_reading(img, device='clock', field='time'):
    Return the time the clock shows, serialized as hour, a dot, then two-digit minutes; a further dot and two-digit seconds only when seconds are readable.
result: 3.33
